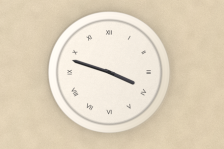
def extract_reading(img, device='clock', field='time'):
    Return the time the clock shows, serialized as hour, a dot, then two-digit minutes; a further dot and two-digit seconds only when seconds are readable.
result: 3.48
